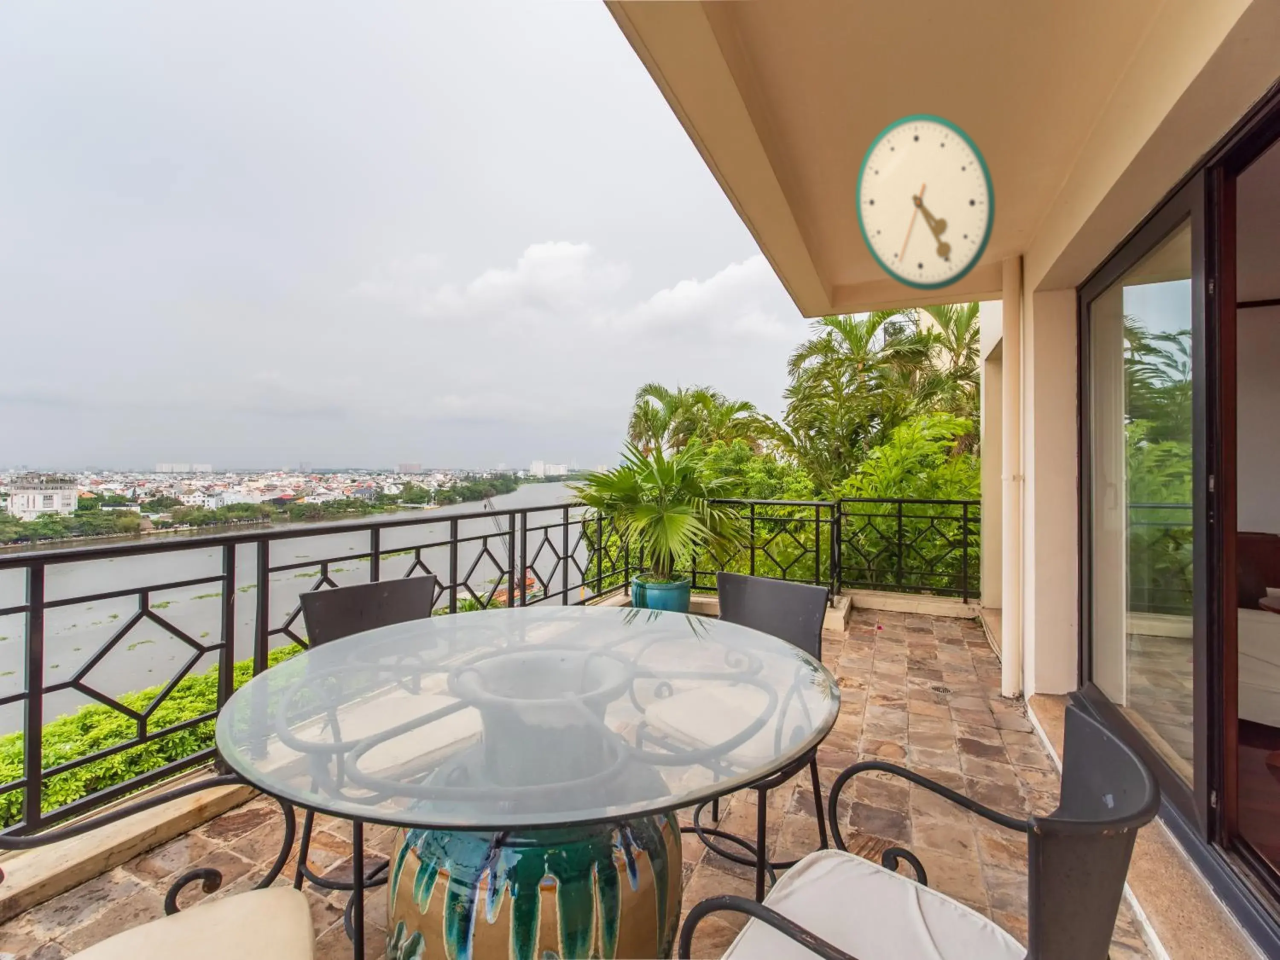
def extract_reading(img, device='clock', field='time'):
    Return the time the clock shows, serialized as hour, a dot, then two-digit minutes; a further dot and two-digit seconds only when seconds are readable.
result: 4.24.34
